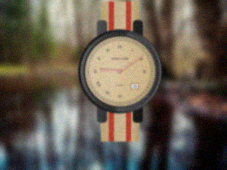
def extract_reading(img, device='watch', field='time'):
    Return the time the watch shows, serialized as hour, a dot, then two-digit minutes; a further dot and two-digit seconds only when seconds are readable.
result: 9.09
